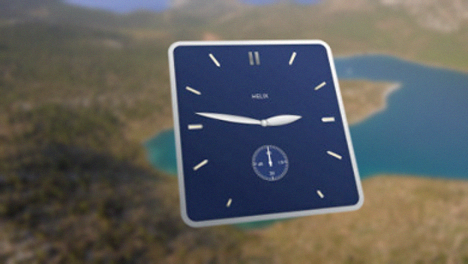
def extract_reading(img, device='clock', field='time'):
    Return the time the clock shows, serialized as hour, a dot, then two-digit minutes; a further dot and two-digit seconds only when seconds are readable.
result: 2.47
